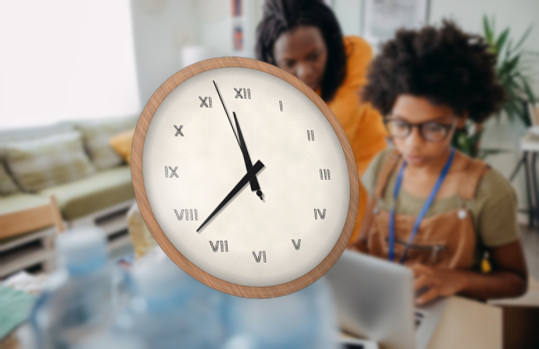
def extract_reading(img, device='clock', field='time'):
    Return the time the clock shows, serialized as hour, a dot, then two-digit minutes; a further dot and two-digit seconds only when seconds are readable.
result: 11.37.57
